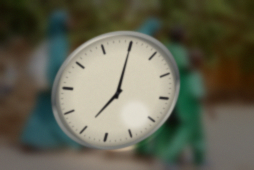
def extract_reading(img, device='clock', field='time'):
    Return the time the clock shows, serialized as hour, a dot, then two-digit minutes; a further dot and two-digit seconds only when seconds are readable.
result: 7.00
